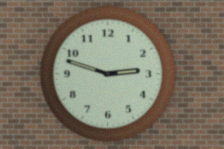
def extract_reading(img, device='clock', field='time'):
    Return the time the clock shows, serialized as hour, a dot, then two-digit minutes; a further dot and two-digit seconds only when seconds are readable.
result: 2.48
